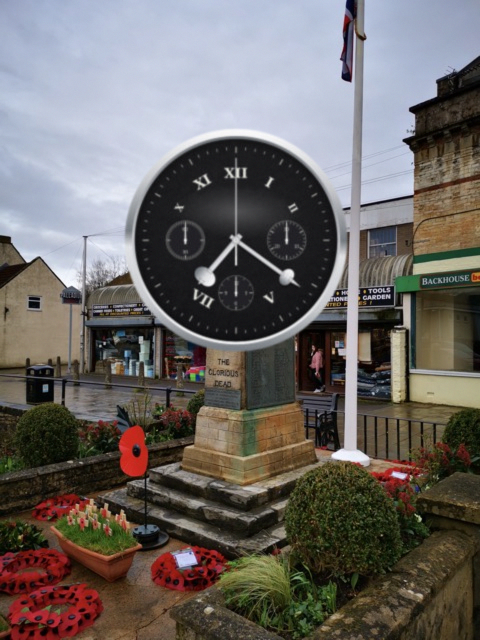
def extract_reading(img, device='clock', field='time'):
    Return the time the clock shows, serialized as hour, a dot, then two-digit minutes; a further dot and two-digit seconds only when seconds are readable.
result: 7.21
